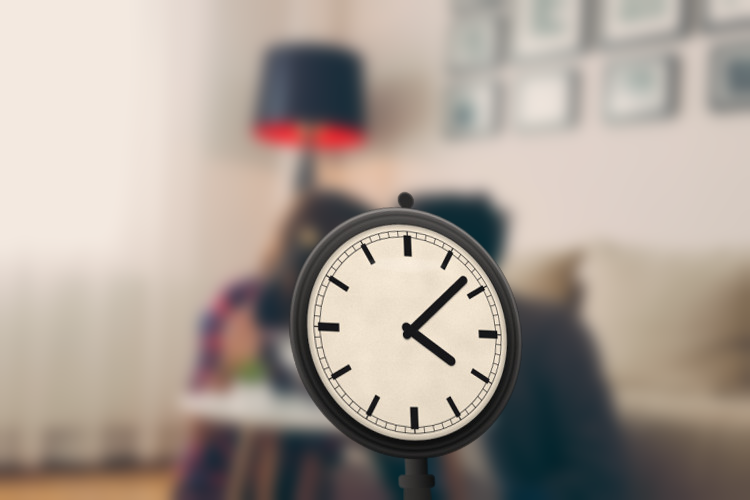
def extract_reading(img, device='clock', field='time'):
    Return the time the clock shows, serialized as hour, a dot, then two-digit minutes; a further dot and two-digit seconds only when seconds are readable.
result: 4.08
